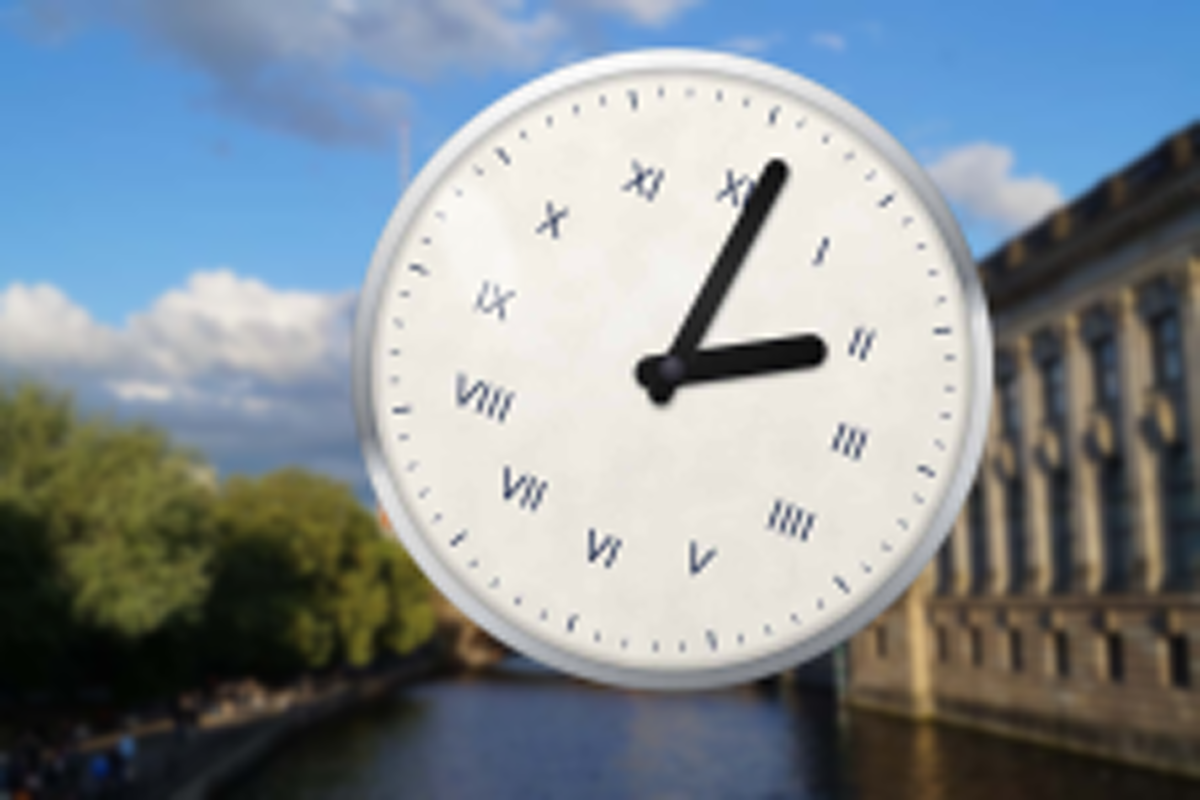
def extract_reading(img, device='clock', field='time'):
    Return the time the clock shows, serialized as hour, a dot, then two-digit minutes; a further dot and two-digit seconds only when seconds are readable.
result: 2.01
